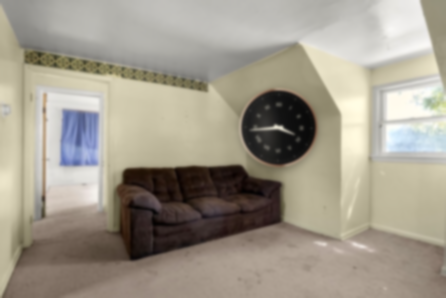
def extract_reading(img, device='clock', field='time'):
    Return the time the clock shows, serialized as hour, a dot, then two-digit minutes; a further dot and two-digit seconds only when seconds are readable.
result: 3.44
